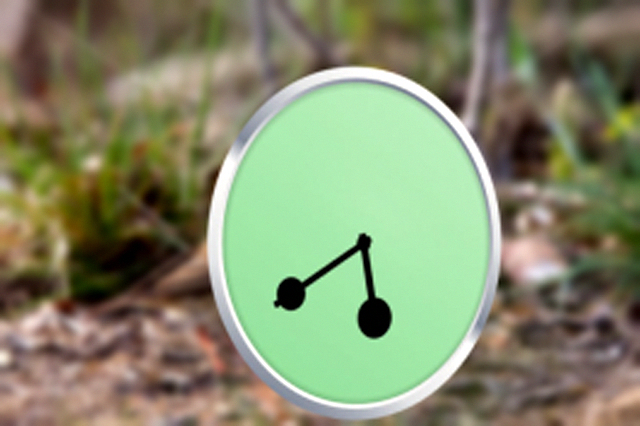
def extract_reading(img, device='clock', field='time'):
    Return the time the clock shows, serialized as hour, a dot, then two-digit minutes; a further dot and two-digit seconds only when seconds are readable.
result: 5.40
